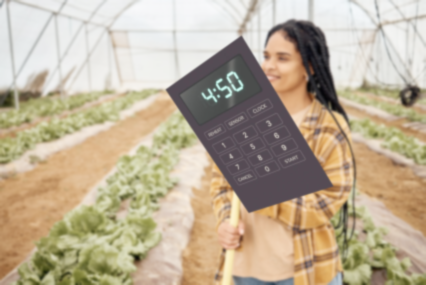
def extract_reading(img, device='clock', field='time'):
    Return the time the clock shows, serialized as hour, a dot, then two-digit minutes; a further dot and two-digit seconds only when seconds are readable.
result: 4.50
